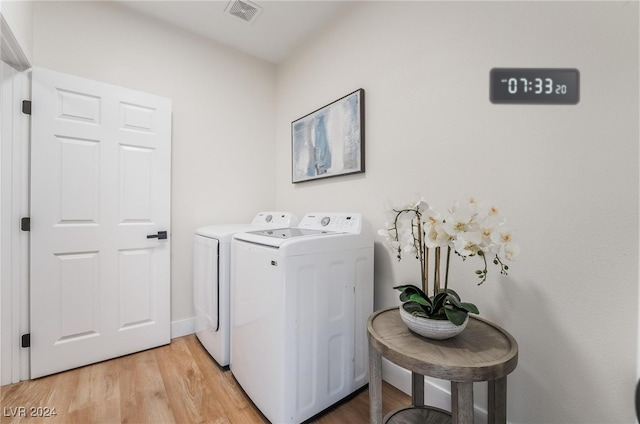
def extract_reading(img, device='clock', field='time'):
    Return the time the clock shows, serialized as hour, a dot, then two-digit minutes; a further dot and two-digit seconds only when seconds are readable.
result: 7.33
